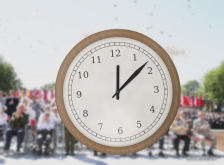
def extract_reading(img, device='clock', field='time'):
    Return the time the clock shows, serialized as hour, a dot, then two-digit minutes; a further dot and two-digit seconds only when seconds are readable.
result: 12.08
